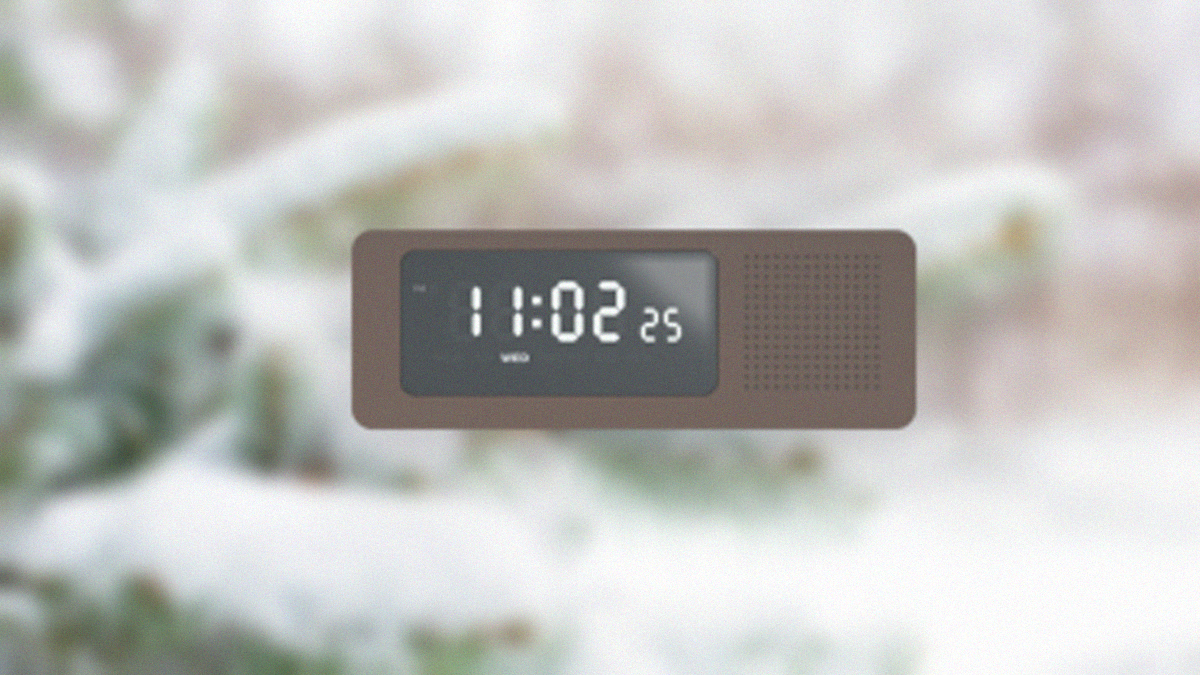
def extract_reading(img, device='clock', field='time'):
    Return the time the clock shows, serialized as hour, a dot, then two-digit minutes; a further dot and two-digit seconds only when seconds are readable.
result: 11.02.25
